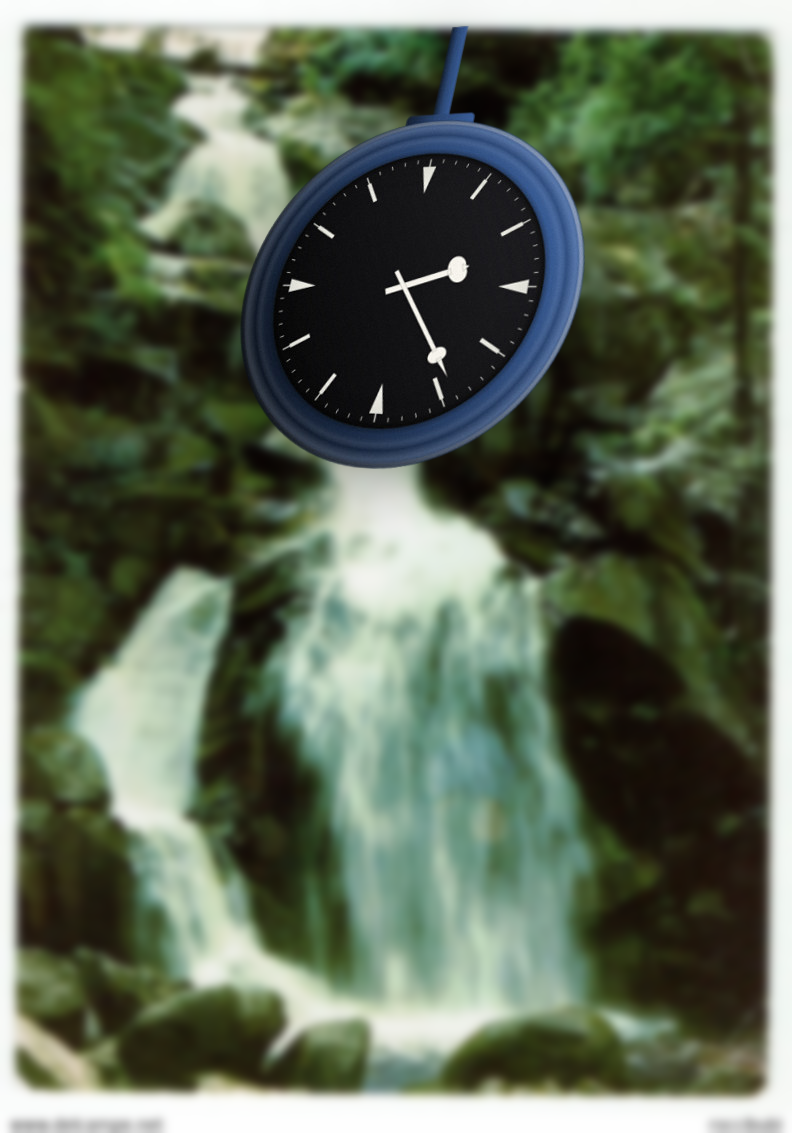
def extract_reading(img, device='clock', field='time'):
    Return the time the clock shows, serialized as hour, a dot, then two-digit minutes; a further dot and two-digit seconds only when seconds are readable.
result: 2.24
